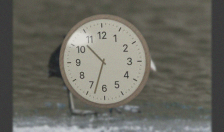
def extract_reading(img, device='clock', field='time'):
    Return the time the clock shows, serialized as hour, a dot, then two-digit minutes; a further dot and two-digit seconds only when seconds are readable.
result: 10.33
